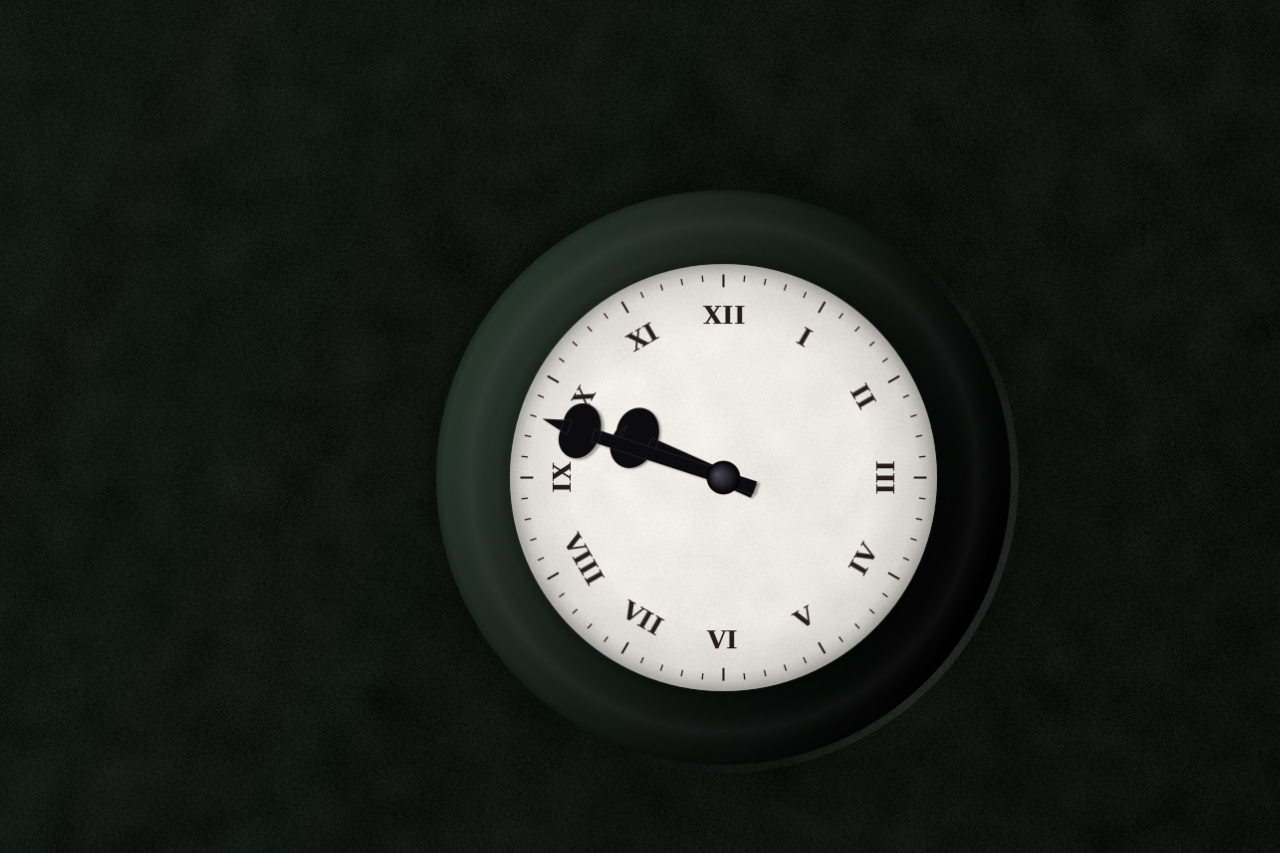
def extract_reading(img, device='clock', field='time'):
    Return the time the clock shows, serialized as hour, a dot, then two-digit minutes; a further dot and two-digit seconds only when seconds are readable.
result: 9.48
